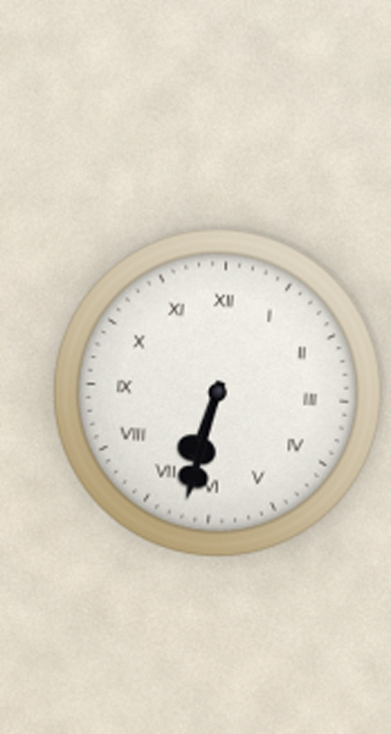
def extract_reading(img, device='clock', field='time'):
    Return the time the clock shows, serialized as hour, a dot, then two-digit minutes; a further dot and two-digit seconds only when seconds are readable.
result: 6.32
